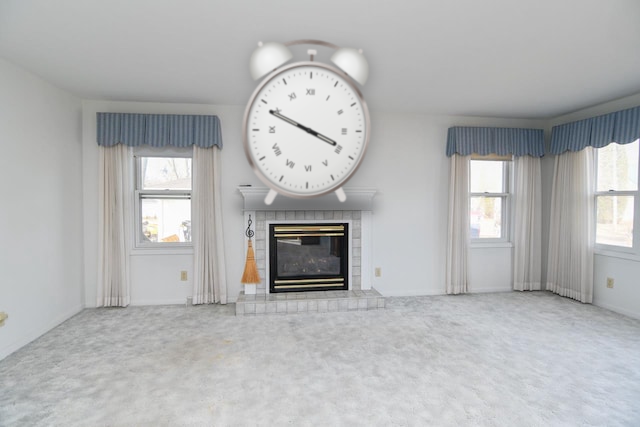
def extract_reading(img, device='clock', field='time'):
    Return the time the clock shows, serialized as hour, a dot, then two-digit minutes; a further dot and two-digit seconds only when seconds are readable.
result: 3.49
